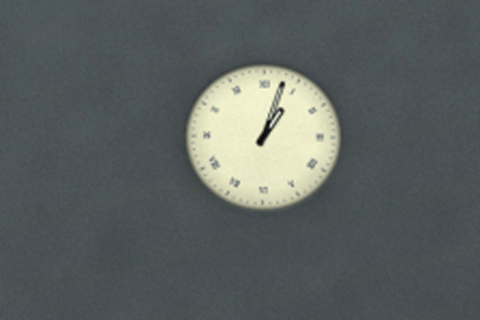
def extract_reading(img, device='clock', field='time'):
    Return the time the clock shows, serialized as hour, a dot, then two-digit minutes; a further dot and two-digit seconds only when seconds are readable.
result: 1.03
